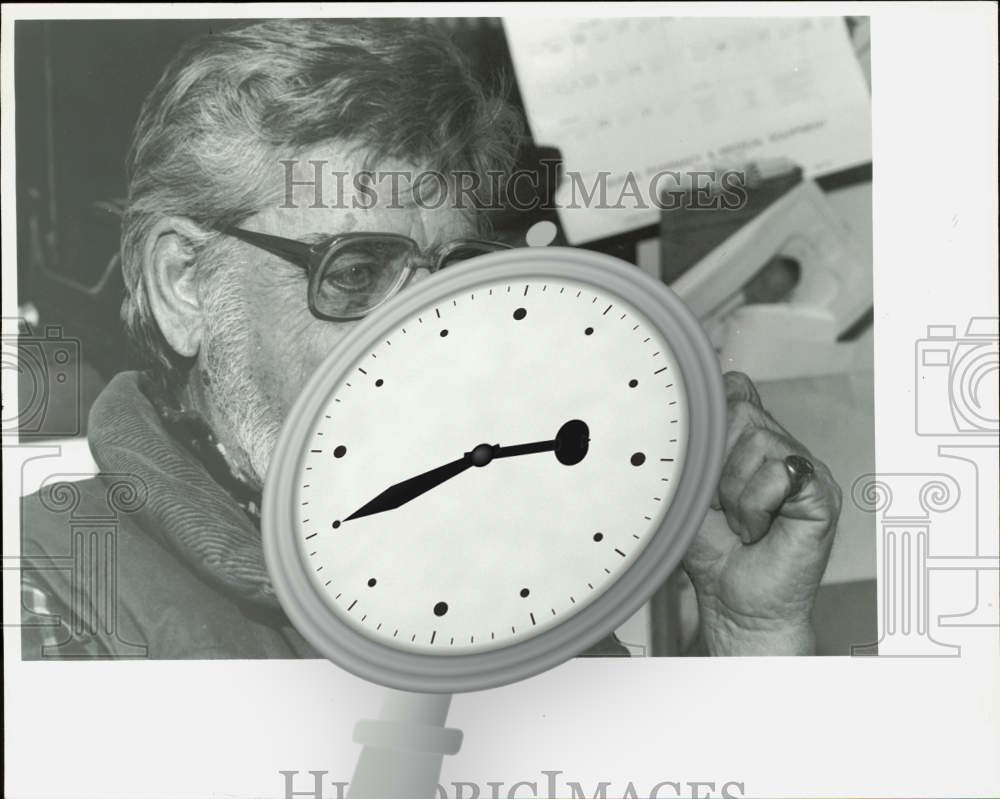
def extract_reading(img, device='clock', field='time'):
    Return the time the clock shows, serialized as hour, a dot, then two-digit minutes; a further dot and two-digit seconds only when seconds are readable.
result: 2.40
